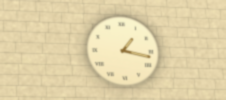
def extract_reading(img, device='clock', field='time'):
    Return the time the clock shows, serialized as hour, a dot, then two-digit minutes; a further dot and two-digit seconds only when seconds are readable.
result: 1.17
